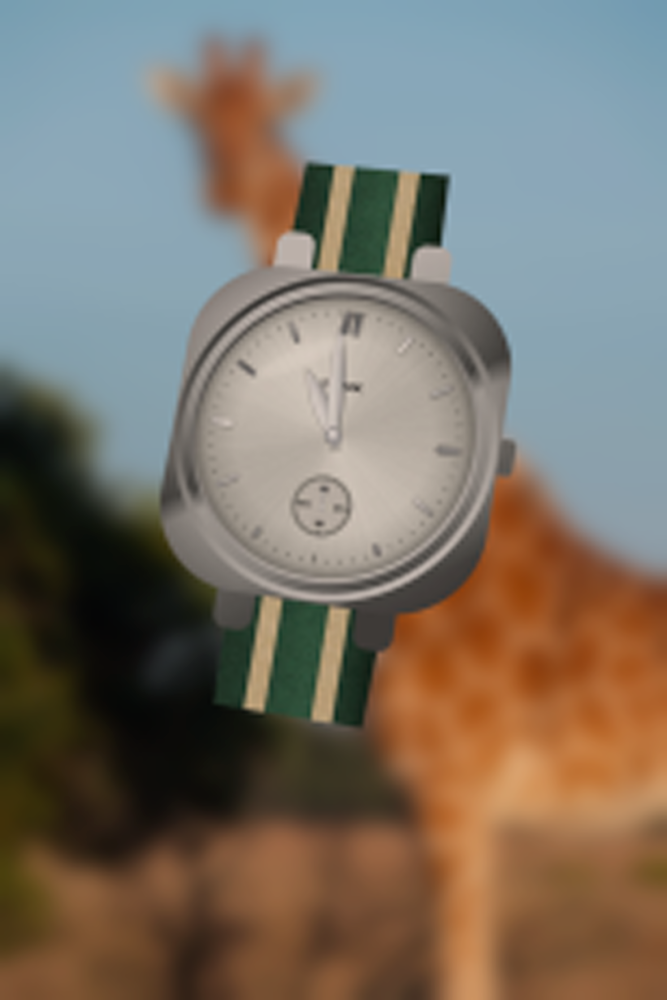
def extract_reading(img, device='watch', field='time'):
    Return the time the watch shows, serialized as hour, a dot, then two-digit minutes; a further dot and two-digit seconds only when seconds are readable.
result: 10.59
